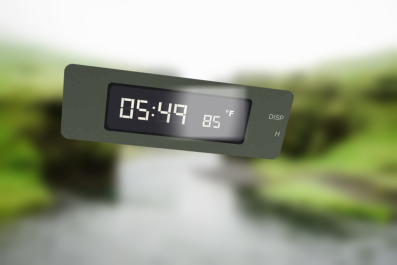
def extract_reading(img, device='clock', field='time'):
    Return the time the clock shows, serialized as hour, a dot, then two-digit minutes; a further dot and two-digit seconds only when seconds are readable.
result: 5.49
